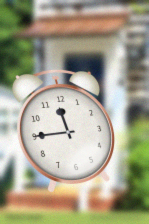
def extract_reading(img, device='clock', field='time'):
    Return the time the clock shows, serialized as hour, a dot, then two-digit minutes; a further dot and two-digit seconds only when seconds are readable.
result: 11.45
